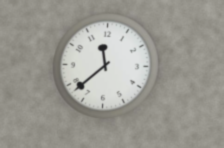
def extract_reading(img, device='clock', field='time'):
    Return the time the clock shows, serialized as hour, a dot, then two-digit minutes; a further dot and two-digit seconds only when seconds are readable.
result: 11.38
